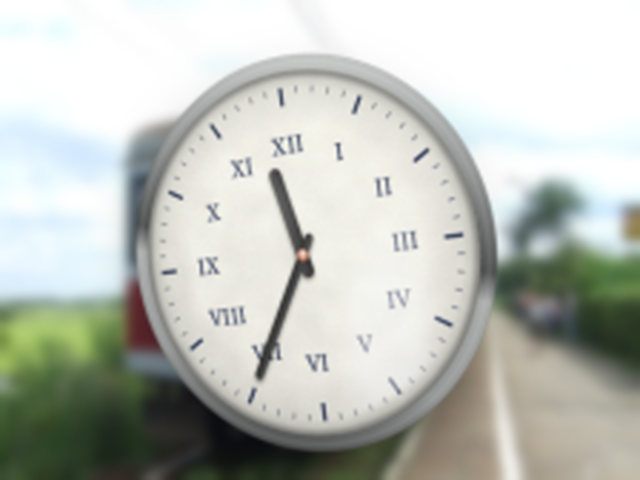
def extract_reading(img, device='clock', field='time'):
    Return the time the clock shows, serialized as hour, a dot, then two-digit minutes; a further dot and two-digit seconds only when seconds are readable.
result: 11.35
